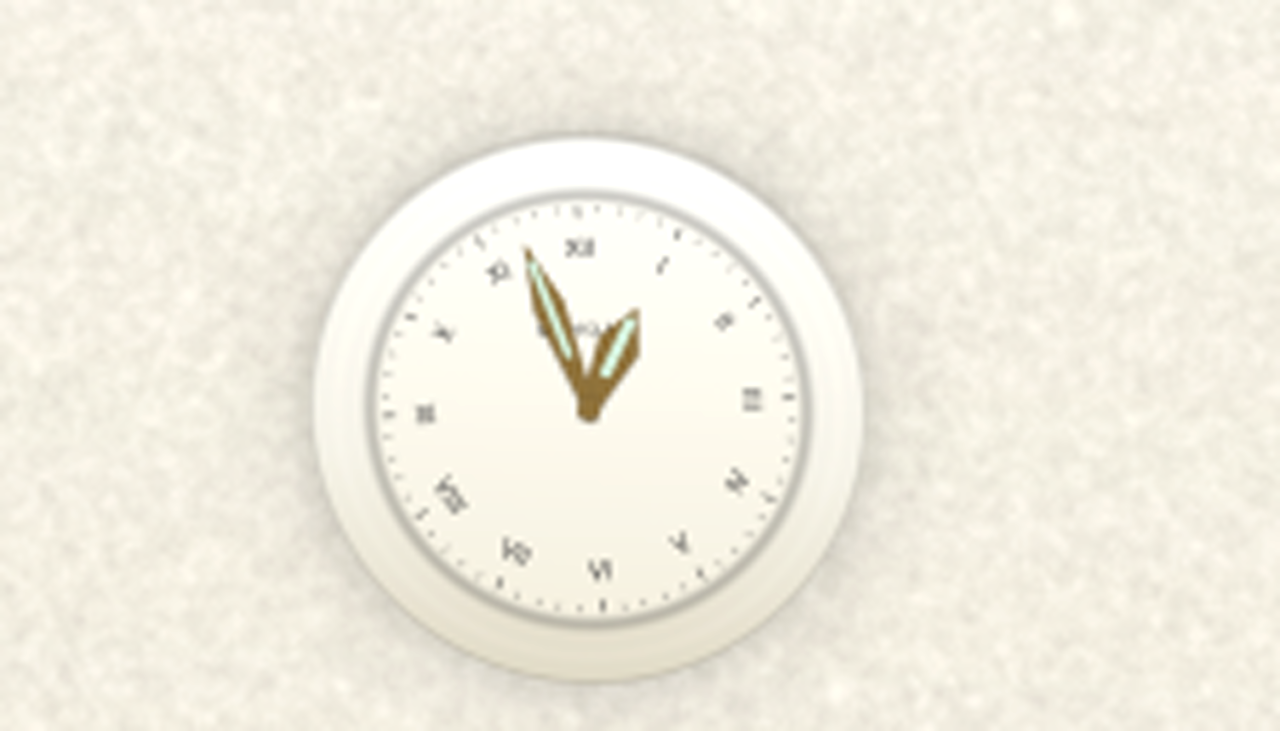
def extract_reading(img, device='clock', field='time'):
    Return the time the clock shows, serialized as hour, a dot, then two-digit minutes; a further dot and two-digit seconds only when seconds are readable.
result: 12.57
